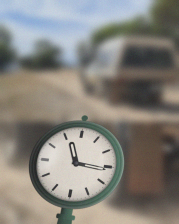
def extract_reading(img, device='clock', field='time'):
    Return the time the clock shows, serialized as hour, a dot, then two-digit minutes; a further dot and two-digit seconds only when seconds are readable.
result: 11.16
